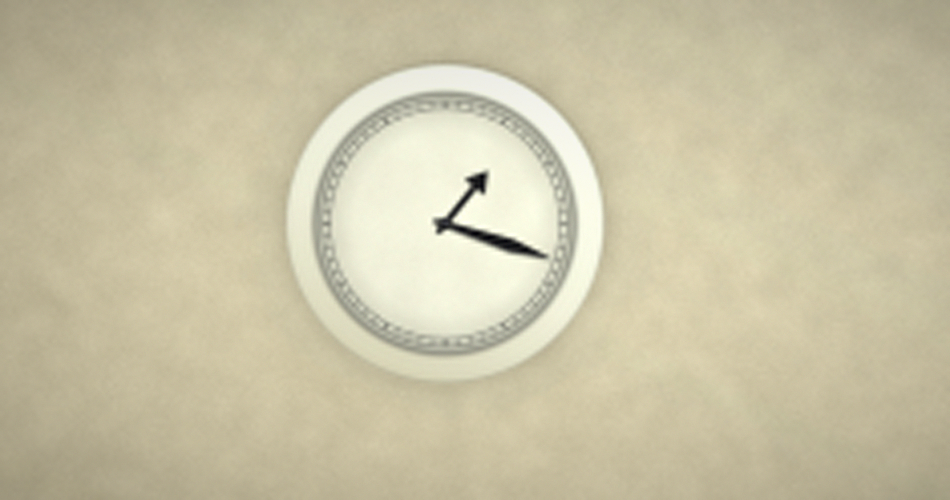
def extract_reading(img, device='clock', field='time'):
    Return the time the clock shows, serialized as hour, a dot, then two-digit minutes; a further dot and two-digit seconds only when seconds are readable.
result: 1.18
